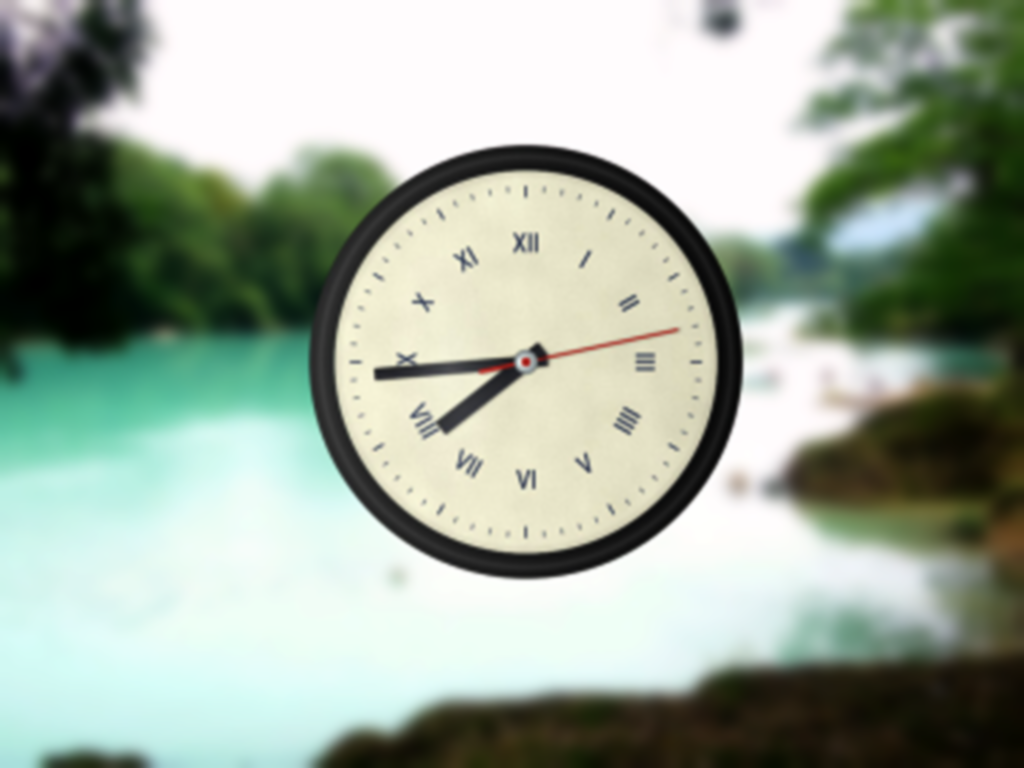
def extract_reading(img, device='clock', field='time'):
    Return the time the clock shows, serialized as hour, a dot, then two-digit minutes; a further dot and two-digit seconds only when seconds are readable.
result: 7.44.13
